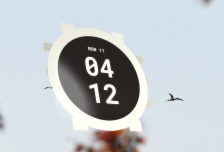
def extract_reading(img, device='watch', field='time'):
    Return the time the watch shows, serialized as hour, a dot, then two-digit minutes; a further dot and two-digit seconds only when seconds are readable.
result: 4.12
